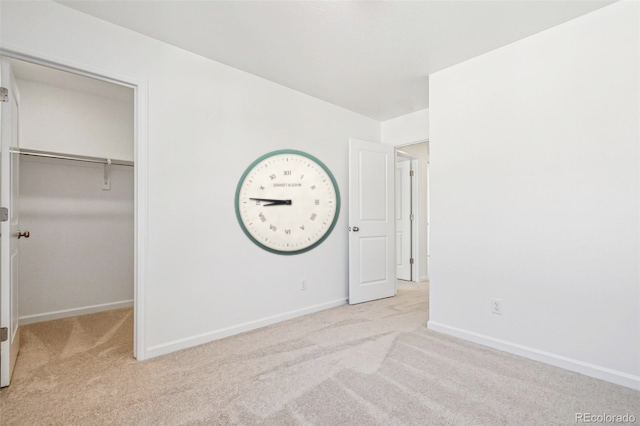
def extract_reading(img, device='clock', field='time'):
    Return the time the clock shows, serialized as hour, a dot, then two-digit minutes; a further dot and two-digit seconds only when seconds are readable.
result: 8.46
